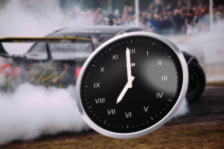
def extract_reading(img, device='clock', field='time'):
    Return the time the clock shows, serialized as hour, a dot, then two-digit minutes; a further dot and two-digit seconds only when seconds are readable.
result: 6.59
